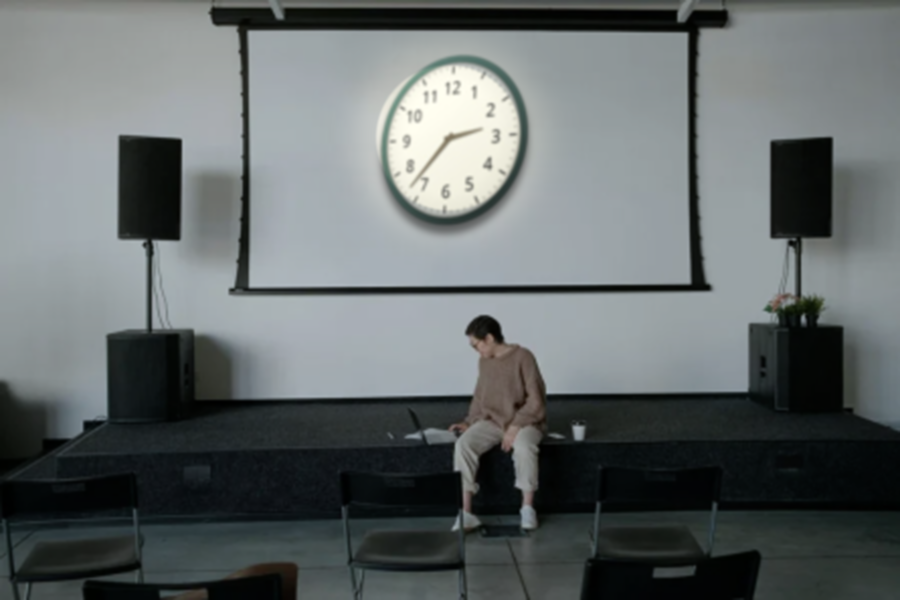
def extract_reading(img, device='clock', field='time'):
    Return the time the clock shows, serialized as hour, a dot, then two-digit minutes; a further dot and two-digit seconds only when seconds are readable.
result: 2.37
